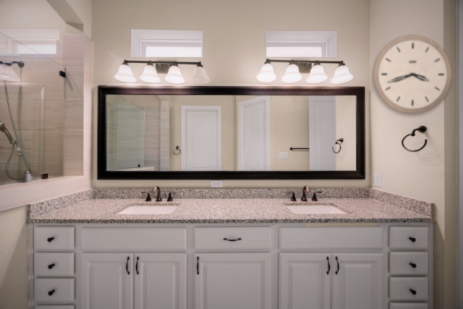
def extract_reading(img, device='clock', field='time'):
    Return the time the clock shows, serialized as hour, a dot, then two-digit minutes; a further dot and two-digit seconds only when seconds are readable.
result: 3.42
